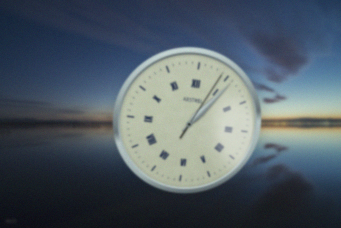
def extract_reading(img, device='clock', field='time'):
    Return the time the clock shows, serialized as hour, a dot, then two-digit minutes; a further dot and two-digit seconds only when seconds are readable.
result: 1.06.04
